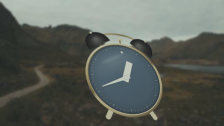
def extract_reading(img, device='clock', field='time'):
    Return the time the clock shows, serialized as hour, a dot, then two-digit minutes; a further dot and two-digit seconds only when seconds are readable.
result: 12.41
